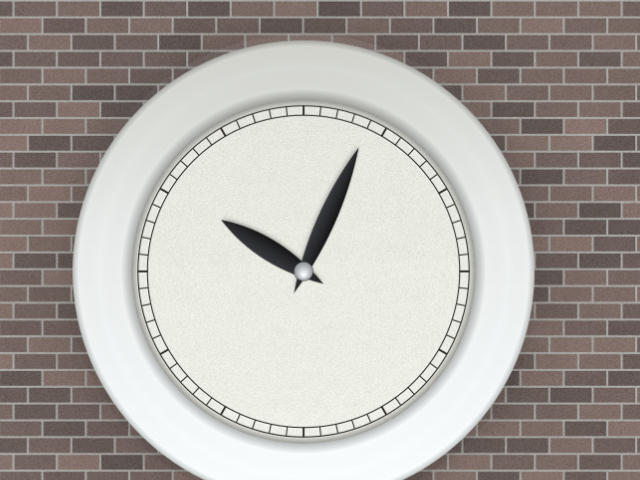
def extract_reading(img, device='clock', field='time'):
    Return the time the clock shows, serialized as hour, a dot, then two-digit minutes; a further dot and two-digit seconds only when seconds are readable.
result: 10.04
